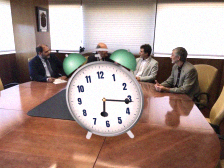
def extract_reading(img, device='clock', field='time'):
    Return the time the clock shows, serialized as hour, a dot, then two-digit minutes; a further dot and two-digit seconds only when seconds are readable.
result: 6.16
